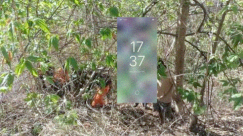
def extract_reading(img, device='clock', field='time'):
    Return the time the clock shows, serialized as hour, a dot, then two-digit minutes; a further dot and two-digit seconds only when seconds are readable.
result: 17.37
